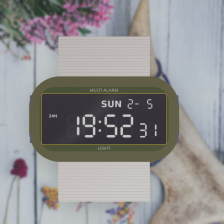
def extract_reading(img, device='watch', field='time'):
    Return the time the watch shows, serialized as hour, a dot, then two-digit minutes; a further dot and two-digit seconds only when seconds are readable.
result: 19.52.31
